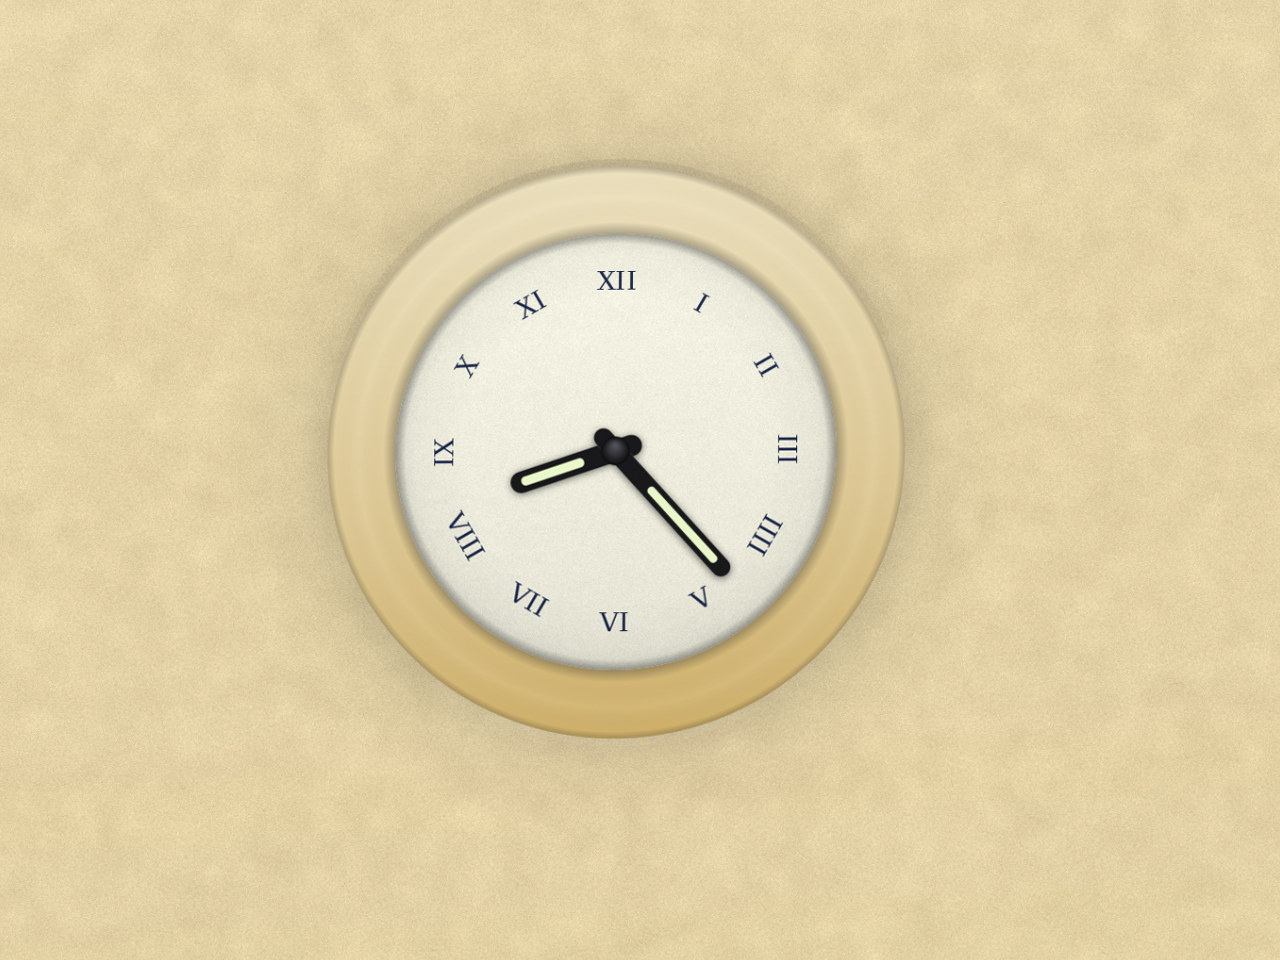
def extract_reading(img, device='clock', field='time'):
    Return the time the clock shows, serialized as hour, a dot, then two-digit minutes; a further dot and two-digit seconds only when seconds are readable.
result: 8.23
